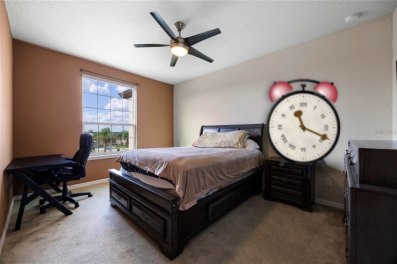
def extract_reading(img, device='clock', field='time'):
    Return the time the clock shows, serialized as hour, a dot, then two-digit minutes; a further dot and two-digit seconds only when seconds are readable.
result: 11.19
